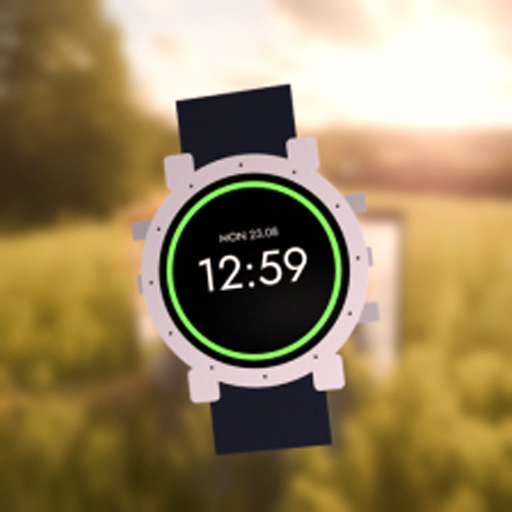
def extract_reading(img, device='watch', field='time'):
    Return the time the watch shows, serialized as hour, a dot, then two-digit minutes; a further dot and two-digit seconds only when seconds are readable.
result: 12.59
